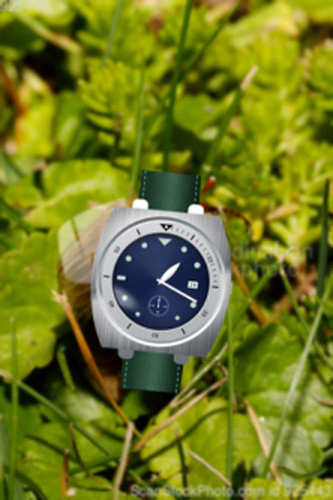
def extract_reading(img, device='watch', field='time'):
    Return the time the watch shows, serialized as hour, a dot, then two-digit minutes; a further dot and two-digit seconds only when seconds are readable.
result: 1.19
